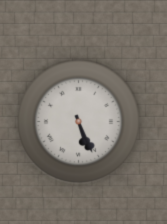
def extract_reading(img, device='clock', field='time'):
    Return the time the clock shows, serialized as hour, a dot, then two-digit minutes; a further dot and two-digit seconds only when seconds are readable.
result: 5.26
